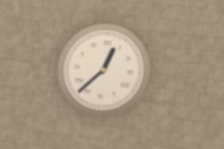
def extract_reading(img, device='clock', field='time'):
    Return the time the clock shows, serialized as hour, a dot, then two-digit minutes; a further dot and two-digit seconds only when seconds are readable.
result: 12.37
